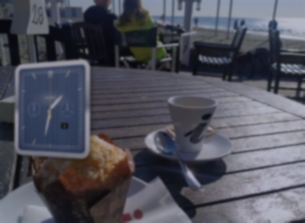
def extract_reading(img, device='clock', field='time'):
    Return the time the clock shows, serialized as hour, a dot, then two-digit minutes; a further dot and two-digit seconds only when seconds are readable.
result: 1.32
